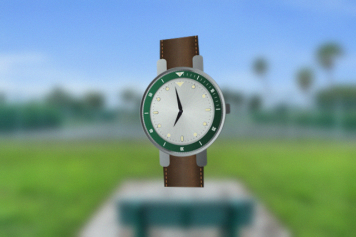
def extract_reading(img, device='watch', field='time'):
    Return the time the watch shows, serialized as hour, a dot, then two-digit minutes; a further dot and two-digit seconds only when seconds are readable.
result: 6.58
